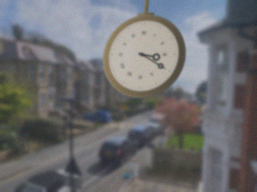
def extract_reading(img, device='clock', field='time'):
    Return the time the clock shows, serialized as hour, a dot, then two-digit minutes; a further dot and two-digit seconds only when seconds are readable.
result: 3.20
